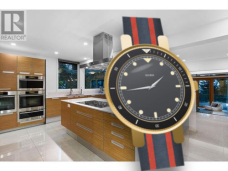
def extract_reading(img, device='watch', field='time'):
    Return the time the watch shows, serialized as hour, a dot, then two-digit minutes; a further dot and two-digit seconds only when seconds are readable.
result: 1.44
